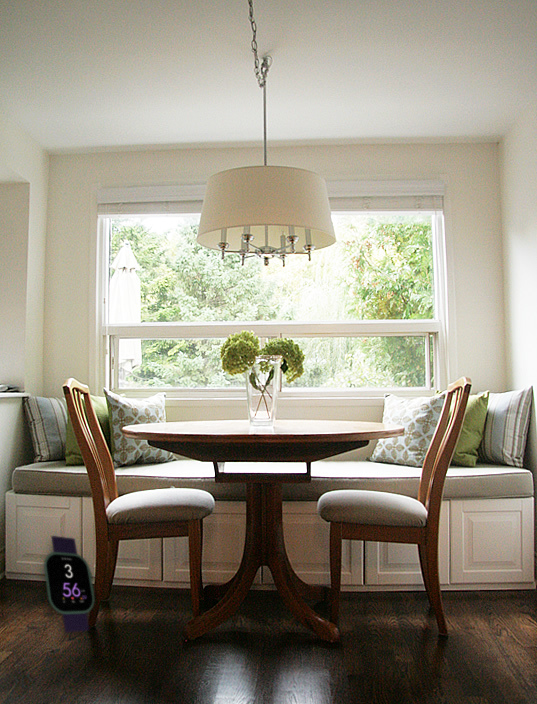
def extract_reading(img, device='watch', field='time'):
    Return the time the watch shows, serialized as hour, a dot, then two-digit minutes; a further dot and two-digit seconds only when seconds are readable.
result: 3.56
